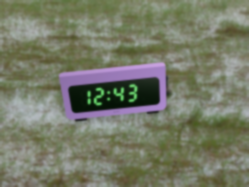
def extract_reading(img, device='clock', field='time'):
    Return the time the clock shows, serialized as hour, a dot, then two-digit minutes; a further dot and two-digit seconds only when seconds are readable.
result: 12.43
